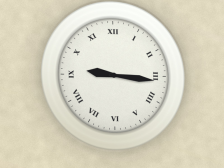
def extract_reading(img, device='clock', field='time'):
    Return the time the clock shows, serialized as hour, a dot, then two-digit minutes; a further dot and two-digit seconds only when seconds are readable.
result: 9.16
